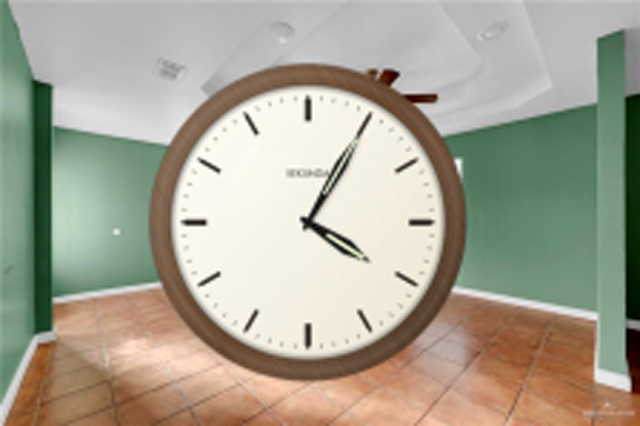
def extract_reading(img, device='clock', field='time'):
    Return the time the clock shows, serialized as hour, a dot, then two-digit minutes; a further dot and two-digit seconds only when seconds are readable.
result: 4.05
